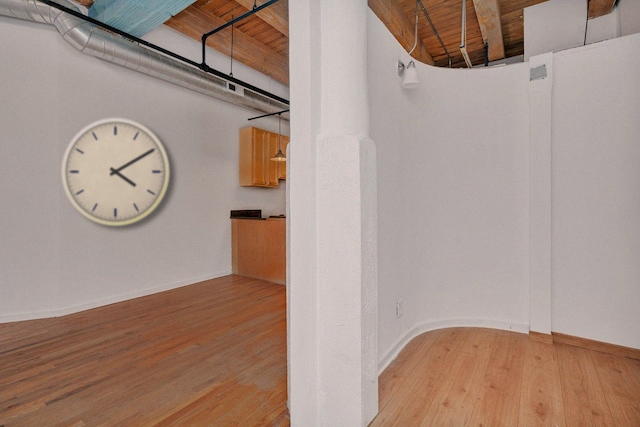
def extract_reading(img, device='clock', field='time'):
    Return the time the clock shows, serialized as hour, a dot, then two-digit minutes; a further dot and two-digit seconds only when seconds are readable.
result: 4.10
